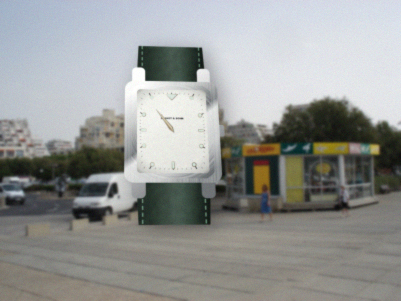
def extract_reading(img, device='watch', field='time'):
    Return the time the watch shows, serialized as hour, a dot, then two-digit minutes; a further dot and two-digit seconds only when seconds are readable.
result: 10.54
